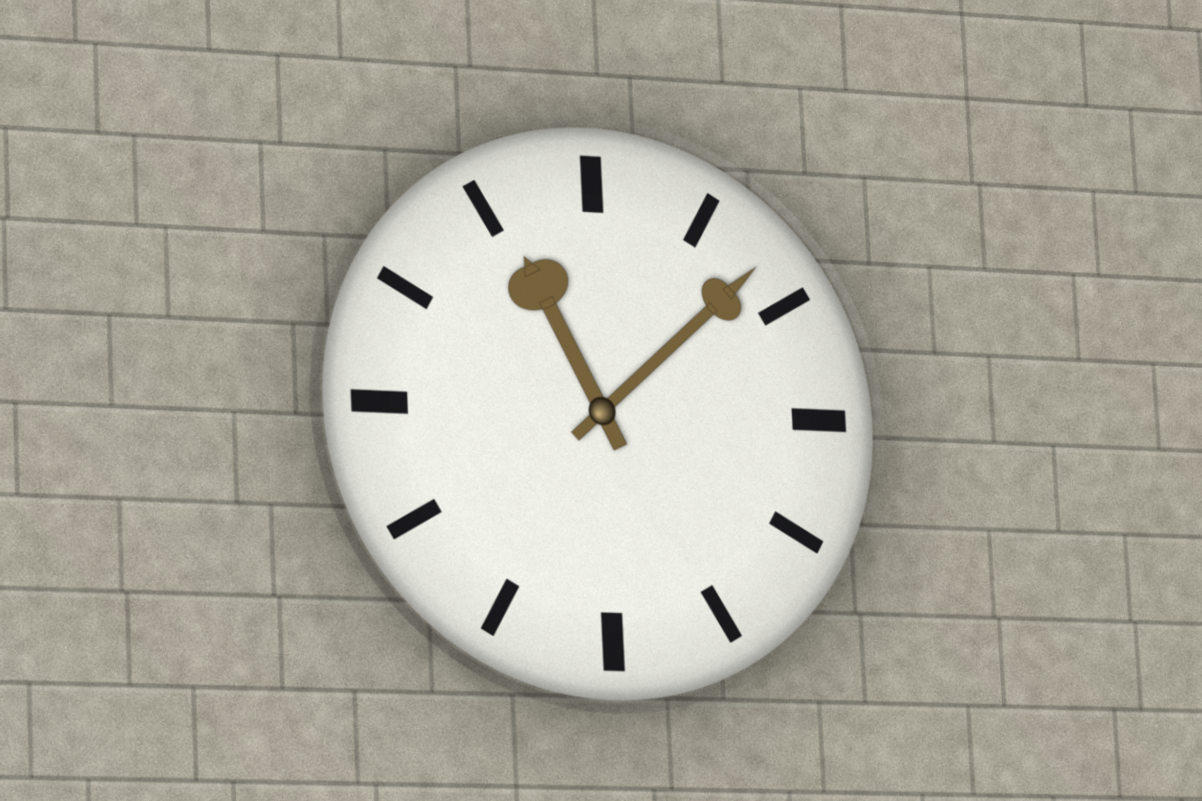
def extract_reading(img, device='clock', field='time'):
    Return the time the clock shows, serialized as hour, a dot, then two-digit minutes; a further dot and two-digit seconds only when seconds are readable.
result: 11.08
